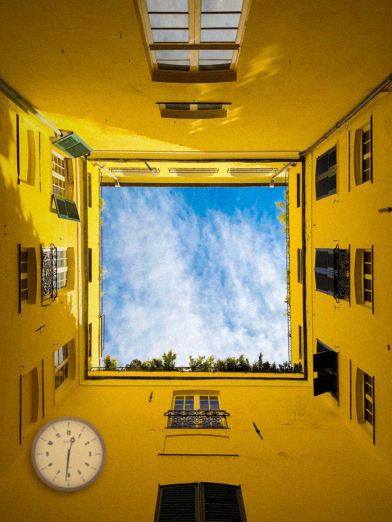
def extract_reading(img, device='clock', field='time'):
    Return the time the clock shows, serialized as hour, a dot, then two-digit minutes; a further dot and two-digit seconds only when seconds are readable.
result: 12.31
